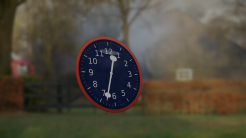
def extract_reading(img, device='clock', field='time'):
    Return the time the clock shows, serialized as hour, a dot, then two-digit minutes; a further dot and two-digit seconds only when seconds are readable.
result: 12.33
